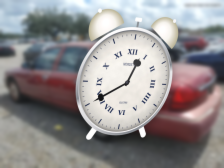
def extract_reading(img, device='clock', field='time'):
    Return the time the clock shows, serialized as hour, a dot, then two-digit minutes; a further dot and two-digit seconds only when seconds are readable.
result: 12.40
